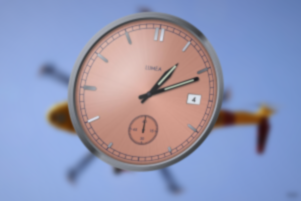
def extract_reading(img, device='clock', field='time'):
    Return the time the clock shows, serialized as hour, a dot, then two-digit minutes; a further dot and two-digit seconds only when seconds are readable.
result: 1.11
